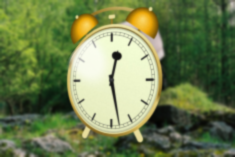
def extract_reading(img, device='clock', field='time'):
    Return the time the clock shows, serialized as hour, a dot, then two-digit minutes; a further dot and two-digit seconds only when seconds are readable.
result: 12.28
